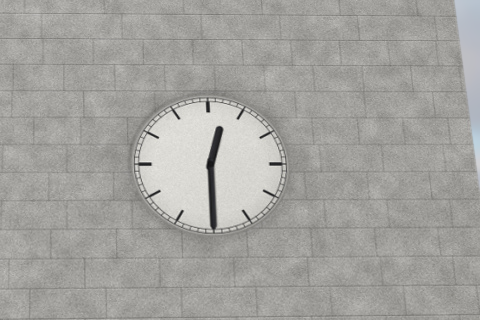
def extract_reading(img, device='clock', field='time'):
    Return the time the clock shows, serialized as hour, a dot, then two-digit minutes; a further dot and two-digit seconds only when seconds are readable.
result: 12.30
